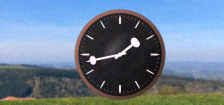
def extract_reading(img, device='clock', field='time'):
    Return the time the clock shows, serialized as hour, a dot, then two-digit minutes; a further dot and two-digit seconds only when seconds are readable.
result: 1.43
